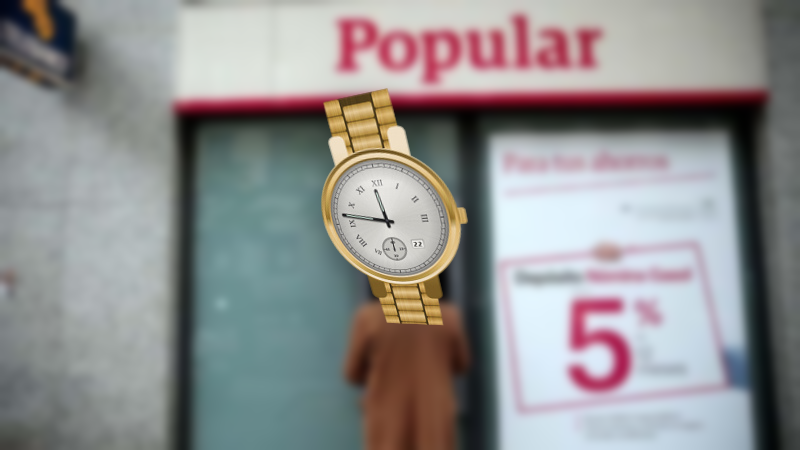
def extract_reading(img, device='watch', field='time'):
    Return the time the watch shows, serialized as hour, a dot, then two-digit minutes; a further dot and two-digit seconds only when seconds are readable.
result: 11.47
